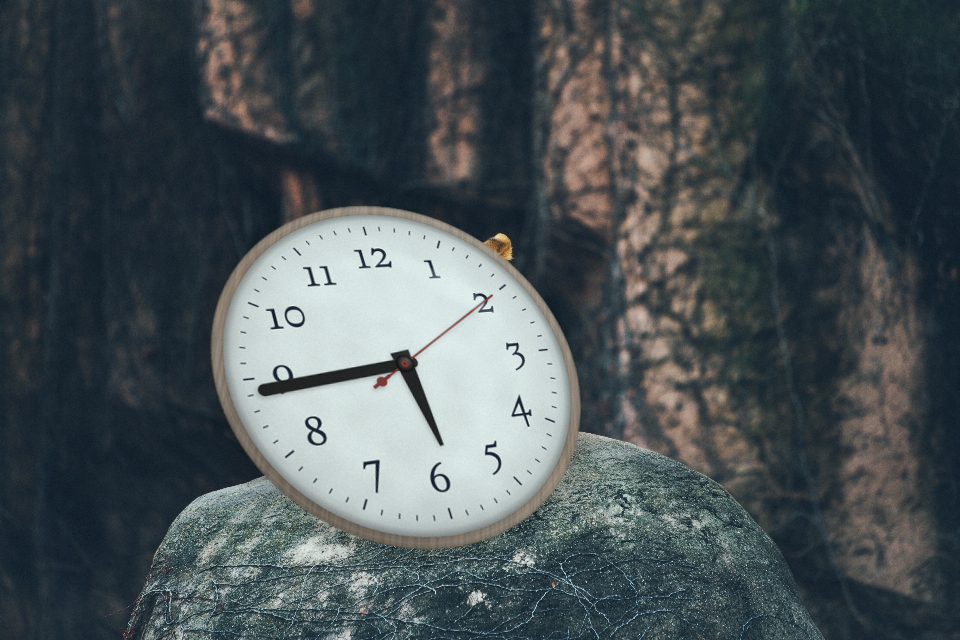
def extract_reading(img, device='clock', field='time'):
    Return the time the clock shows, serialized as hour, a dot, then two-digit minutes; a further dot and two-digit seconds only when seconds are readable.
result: 5.44.10
